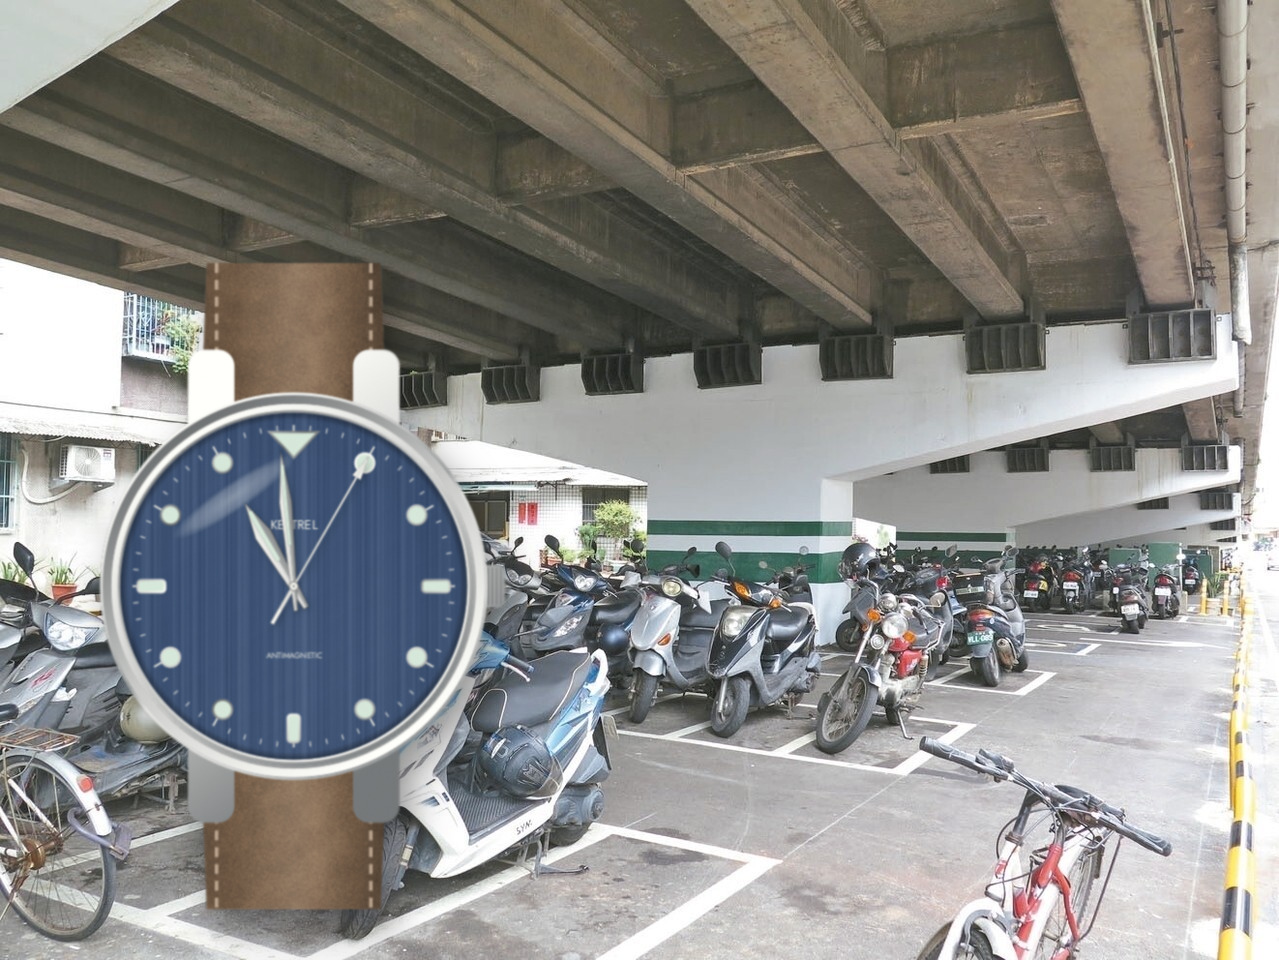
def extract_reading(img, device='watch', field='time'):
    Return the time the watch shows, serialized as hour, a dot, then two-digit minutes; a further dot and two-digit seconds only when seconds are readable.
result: 10.59.05
